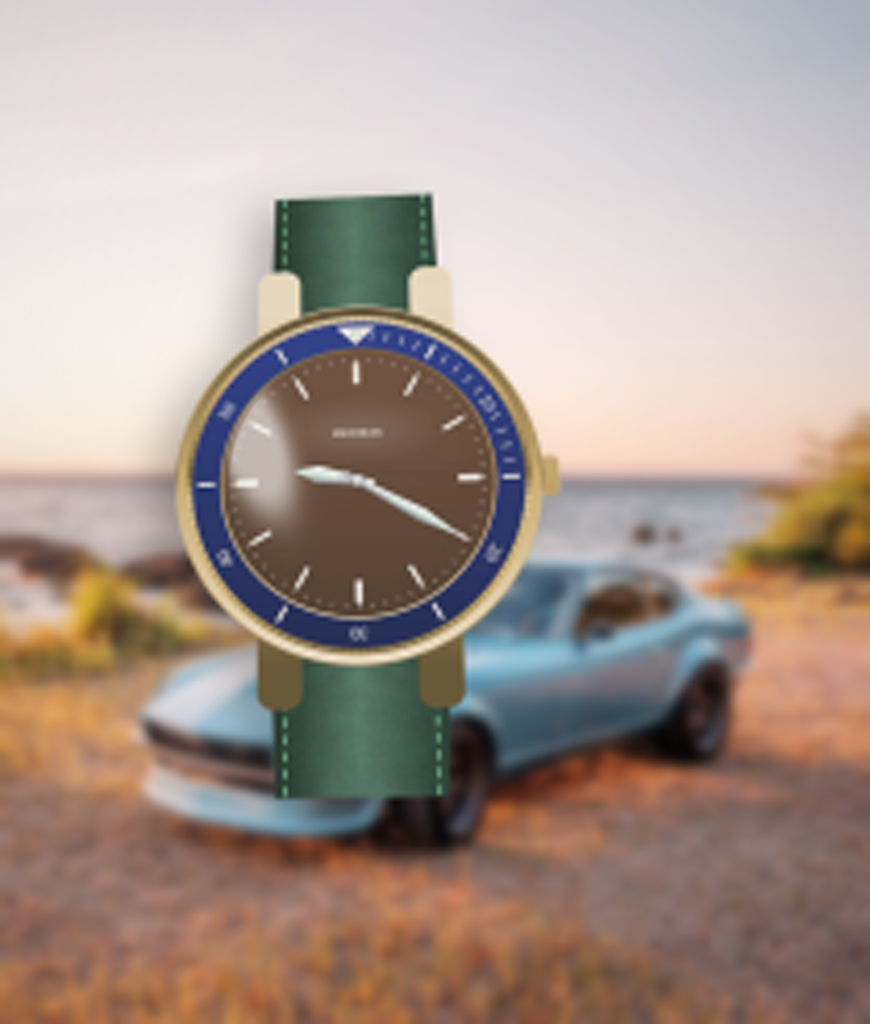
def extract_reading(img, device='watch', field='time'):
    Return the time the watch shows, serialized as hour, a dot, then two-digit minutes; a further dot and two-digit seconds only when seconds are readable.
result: 9.20
